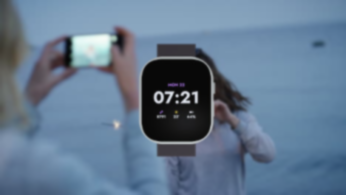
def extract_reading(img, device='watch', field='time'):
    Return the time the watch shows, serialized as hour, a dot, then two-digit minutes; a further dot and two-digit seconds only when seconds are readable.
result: 7.21
